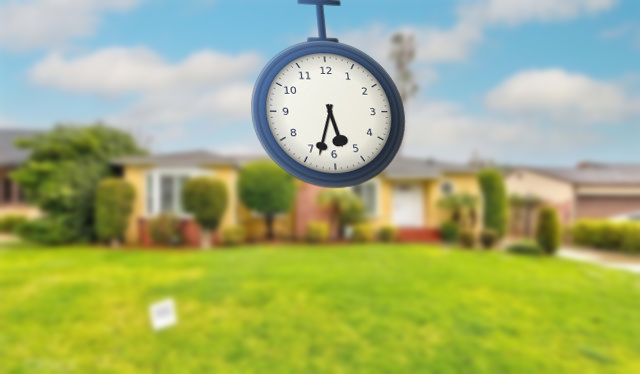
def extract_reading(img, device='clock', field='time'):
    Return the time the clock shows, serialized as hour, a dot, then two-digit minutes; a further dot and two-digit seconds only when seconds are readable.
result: 5.33
